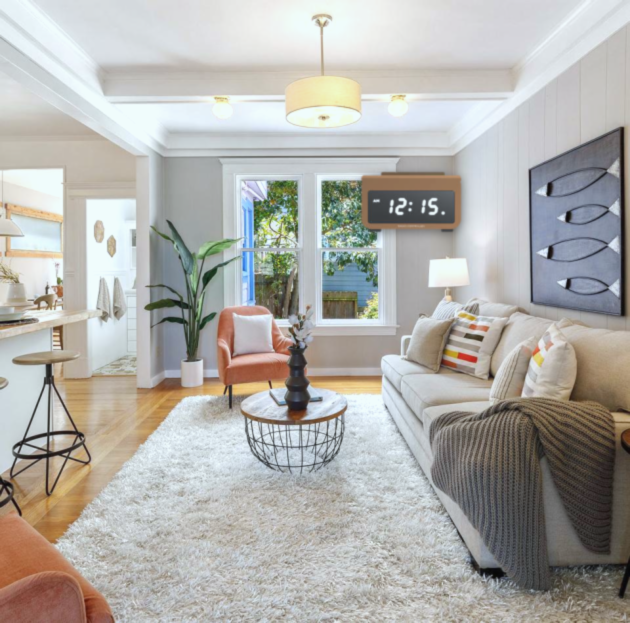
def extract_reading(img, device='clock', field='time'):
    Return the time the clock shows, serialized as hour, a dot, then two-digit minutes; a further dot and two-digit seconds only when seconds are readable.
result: 12.15
